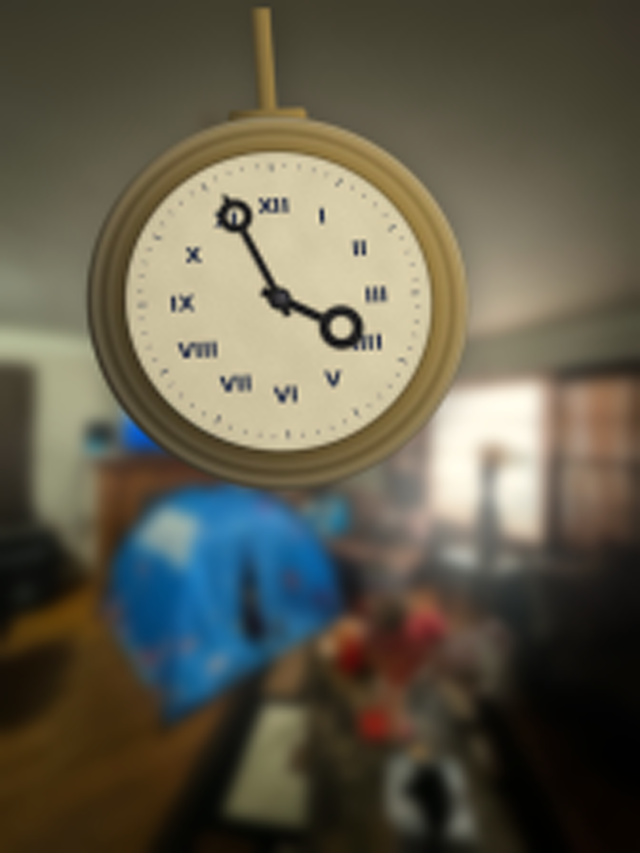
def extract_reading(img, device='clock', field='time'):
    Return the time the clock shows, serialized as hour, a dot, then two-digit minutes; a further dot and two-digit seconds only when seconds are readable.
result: 3.56
